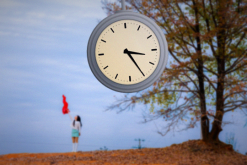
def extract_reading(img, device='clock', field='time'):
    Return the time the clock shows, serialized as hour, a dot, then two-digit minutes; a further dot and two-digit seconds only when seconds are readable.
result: 3.25
